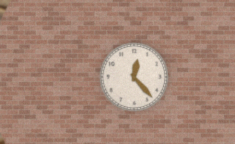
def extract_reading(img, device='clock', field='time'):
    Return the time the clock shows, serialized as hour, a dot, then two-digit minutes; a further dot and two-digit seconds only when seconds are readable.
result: 12.23
